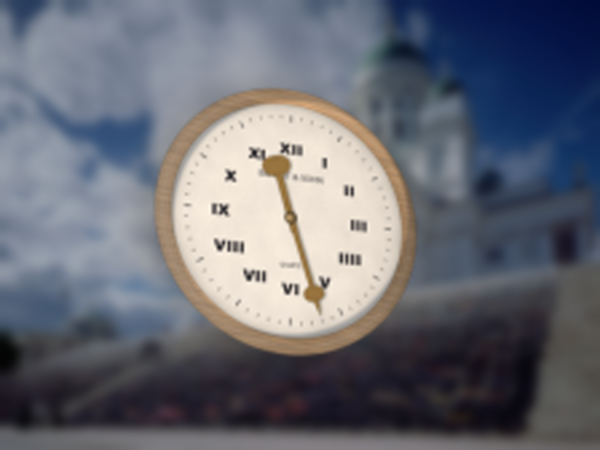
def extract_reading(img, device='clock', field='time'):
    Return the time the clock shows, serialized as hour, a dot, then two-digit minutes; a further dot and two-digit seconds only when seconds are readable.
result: 11.27
